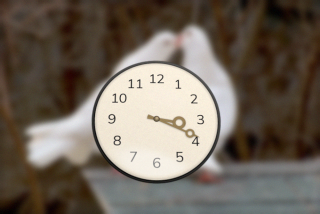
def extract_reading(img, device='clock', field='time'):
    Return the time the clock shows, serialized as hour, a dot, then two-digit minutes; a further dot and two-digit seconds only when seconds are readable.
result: 3.19
